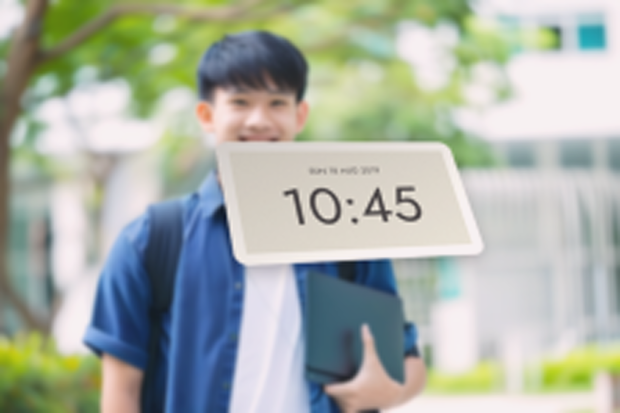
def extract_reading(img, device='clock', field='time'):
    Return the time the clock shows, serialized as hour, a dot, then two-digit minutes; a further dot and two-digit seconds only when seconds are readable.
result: 10.45
